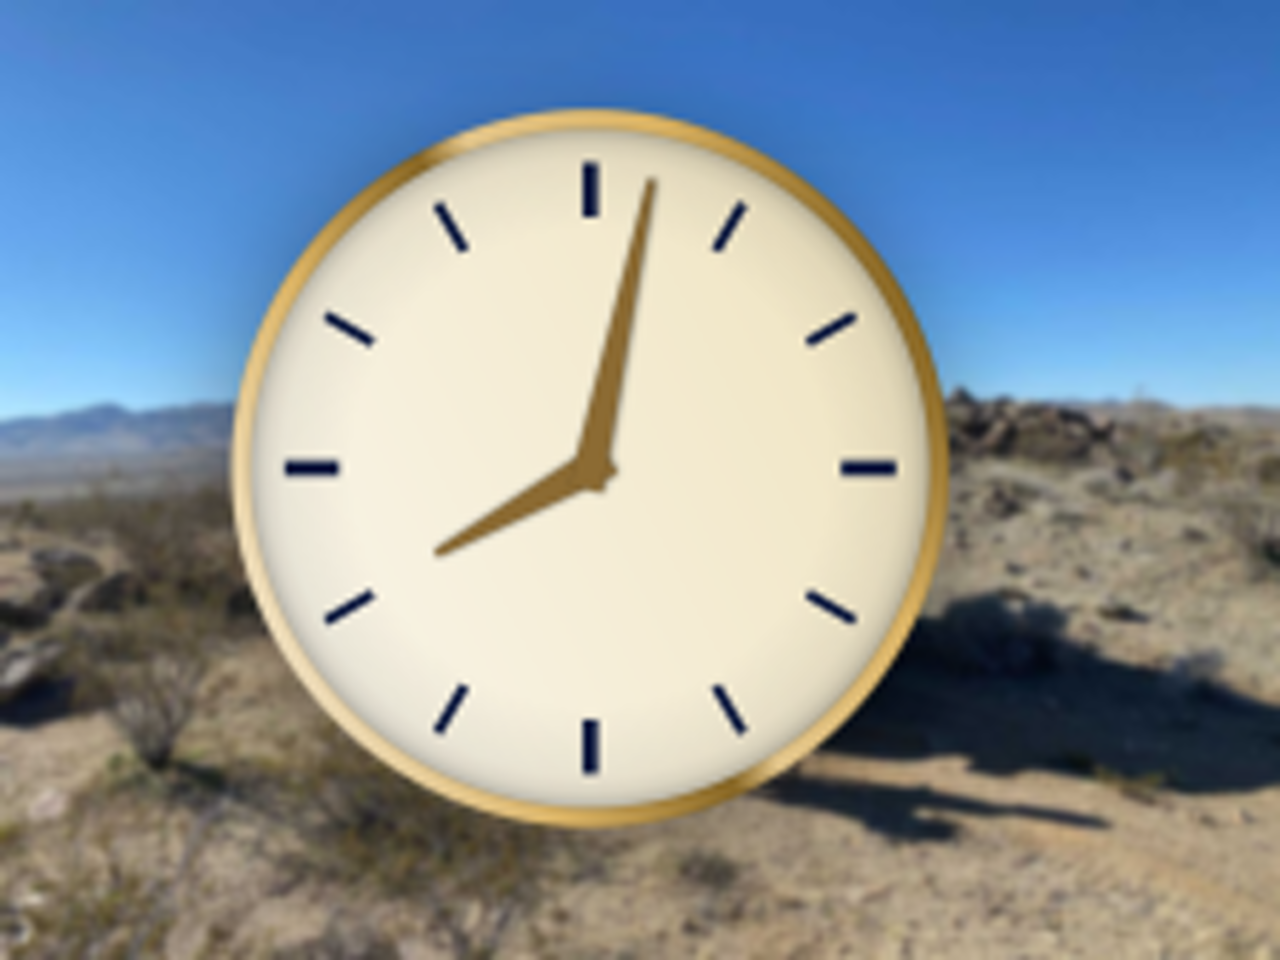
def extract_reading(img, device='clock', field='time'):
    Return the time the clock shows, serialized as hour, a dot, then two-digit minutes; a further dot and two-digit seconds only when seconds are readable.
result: 8.02
